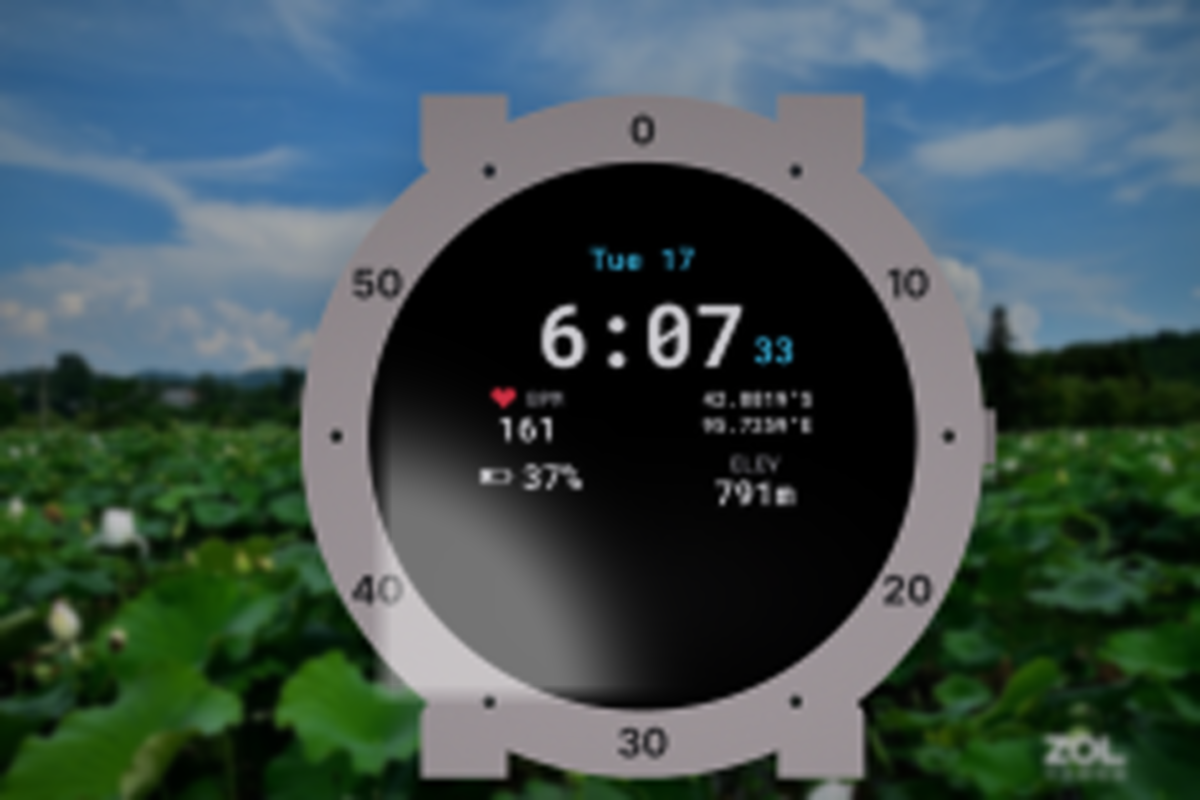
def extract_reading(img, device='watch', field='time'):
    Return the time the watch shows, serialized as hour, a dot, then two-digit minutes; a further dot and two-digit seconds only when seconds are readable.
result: 6.07
